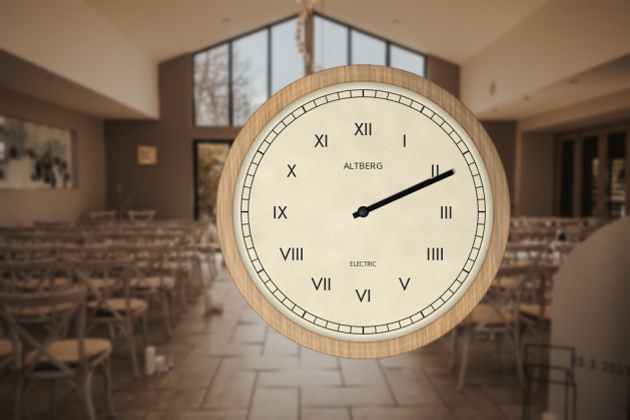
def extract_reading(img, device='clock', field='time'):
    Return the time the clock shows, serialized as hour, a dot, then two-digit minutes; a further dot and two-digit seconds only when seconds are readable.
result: 2.11
